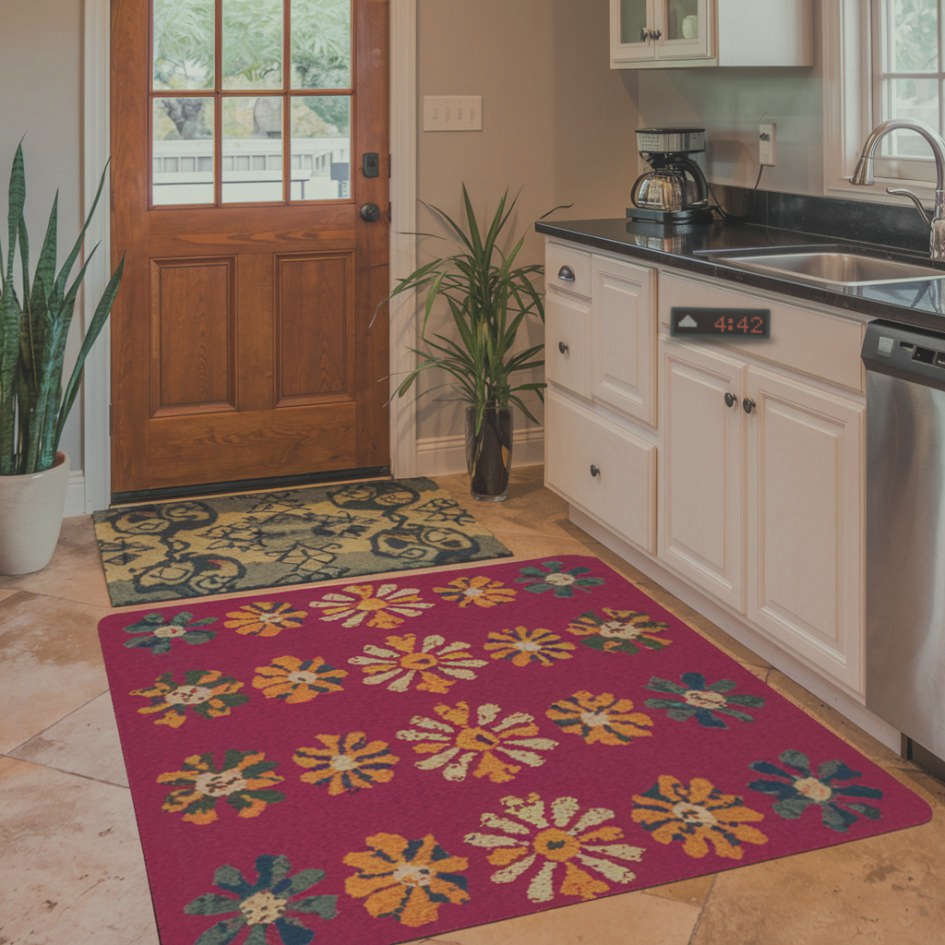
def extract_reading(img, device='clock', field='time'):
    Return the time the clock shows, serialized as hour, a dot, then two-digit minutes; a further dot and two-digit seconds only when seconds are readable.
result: 4.42
